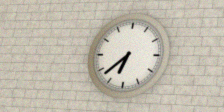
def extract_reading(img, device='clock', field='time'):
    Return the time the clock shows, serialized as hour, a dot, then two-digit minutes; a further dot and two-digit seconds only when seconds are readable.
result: 6.38
